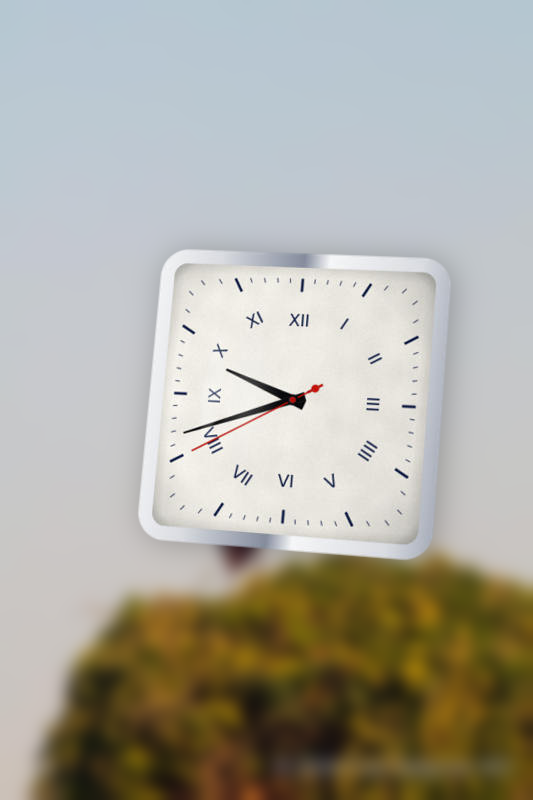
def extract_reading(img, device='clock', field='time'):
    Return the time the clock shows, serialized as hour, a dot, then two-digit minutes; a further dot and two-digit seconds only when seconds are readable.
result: 9.41.40
